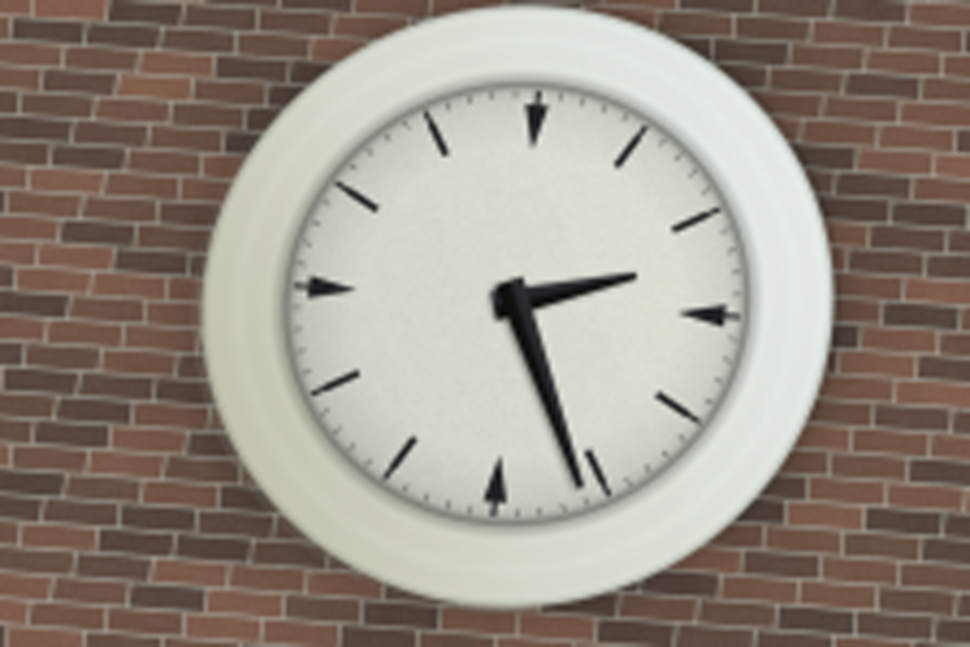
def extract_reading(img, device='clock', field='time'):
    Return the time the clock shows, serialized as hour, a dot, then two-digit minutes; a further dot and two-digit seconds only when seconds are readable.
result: 2.26
